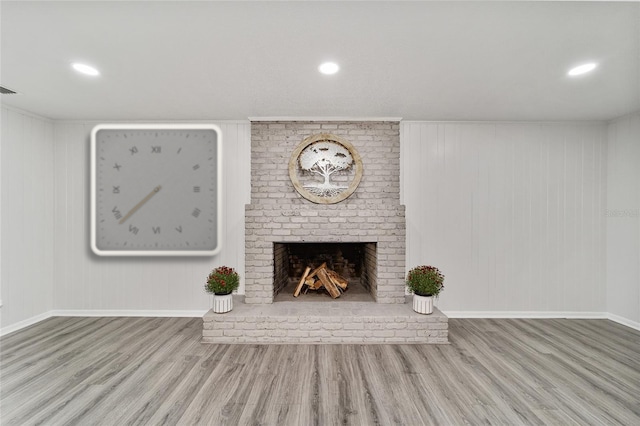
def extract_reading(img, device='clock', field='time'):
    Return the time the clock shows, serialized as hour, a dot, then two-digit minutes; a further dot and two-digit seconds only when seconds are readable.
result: 7.38
